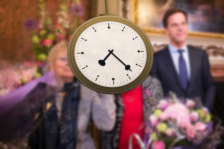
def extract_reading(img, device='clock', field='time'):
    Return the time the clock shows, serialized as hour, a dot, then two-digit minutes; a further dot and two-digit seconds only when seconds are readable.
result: 7.23
